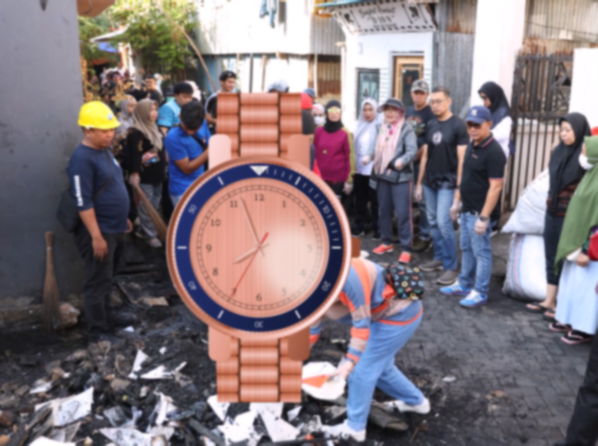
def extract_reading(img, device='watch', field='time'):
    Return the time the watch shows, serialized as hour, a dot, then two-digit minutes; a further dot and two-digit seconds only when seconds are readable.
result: 7.56.35
